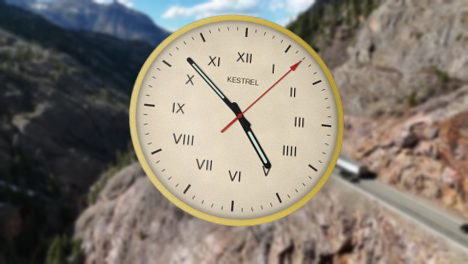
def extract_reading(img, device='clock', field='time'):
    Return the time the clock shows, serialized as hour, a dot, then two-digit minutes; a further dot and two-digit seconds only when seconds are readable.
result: 4.52.07
